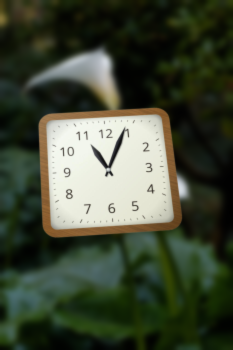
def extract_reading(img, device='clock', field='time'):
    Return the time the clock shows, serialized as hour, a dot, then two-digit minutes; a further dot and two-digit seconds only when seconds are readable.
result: 11.04
